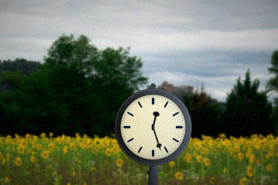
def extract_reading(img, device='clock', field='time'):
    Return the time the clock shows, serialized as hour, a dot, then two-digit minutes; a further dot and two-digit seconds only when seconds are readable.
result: 12.27
